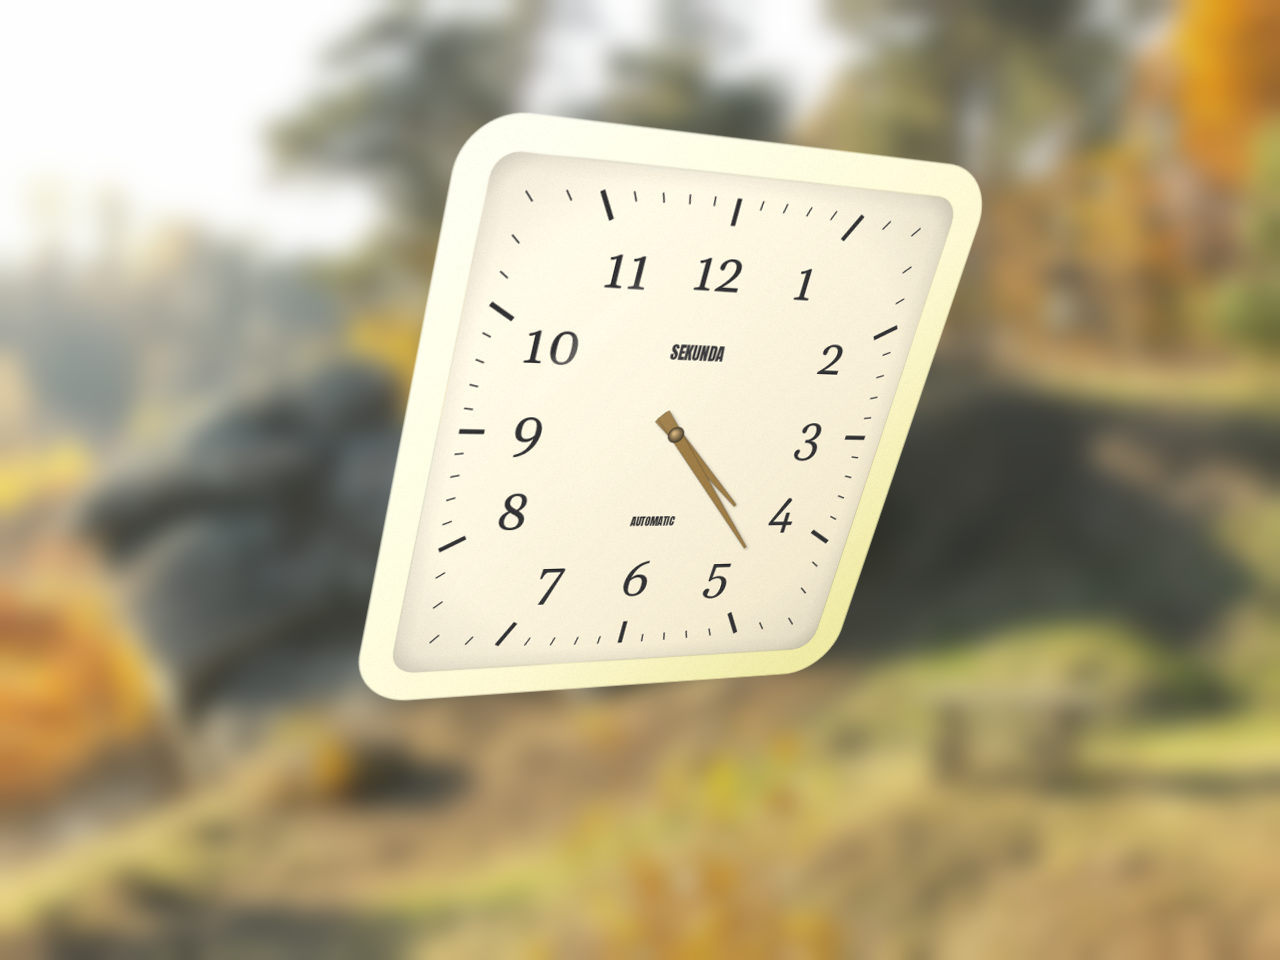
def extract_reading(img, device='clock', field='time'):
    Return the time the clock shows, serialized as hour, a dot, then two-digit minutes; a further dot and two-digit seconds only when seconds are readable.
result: 4.23
